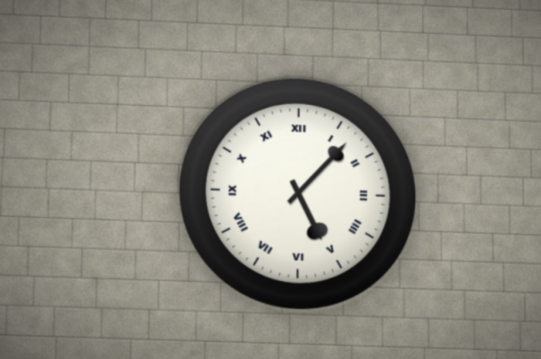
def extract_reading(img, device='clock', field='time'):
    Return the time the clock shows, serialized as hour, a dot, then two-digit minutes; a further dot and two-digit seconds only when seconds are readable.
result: 5.07
